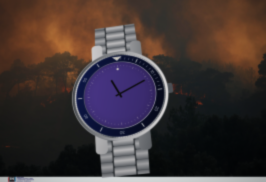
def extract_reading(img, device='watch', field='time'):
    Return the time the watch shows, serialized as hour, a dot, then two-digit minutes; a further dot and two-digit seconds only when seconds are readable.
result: 11.11
